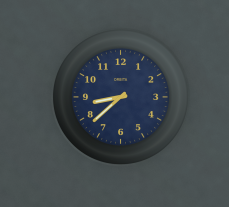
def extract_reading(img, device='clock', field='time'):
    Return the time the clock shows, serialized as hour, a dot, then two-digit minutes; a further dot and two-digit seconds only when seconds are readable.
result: 8.38
